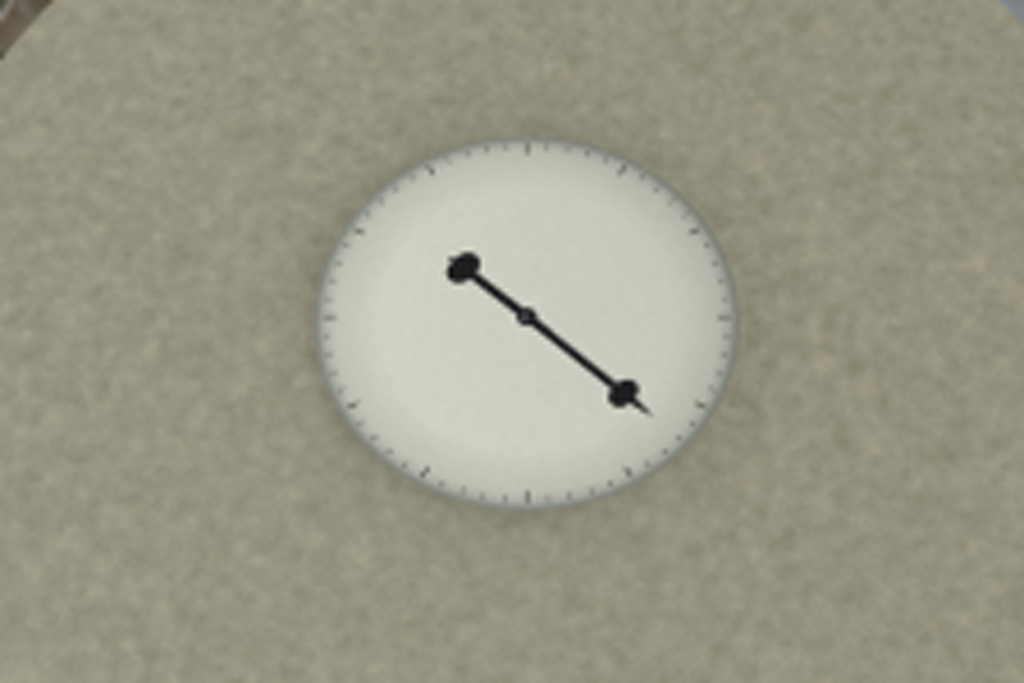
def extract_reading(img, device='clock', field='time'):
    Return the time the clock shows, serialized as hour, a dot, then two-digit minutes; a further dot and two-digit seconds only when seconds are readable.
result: 10.22
